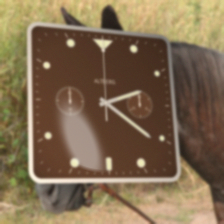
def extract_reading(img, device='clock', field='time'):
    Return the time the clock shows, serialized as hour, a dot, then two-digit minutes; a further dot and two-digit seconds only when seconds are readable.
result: 2.21
